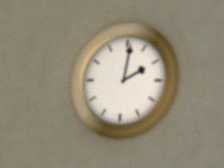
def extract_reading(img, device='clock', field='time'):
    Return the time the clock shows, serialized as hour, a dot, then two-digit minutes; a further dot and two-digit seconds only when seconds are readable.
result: 2.01
